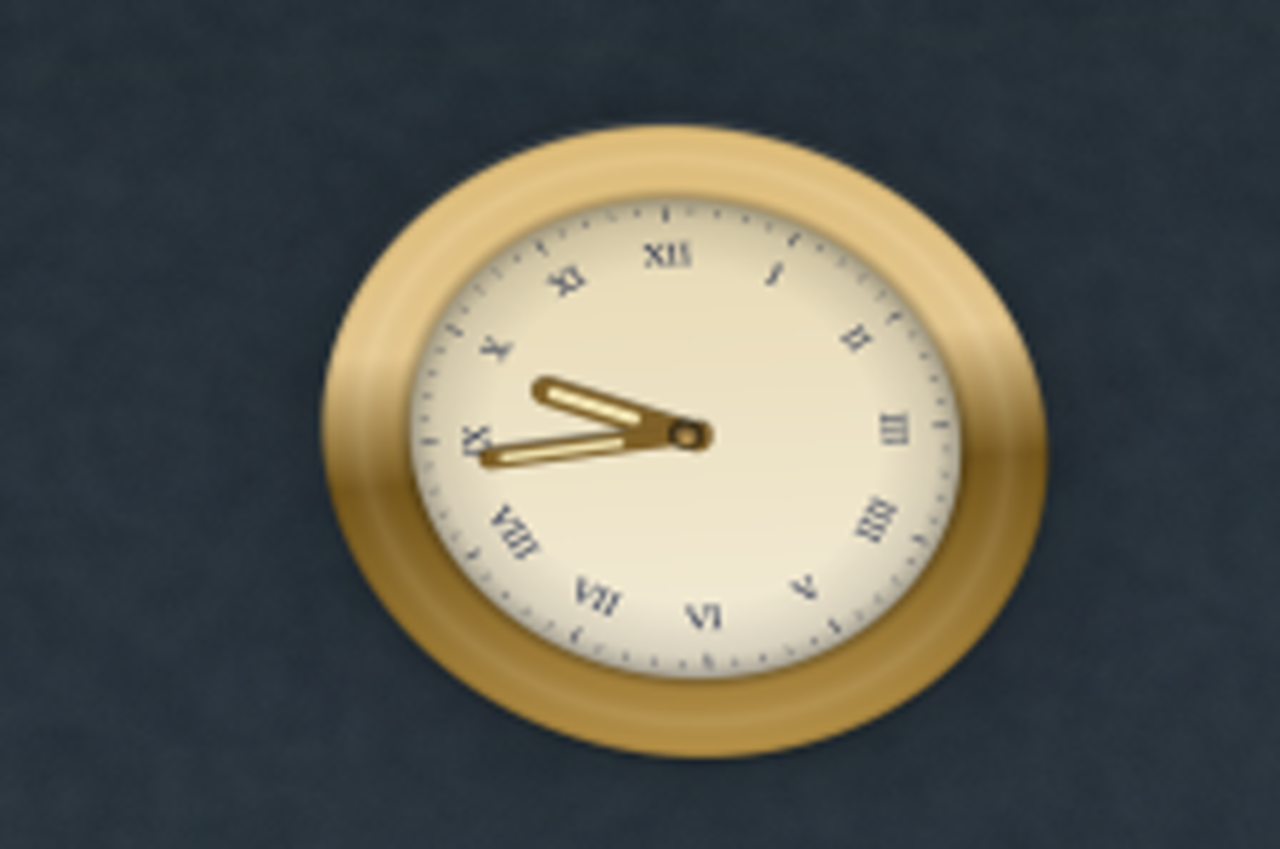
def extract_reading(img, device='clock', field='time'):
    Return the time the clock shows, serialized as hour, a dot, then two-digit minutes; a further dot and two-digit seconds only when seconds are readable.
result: 9.44
